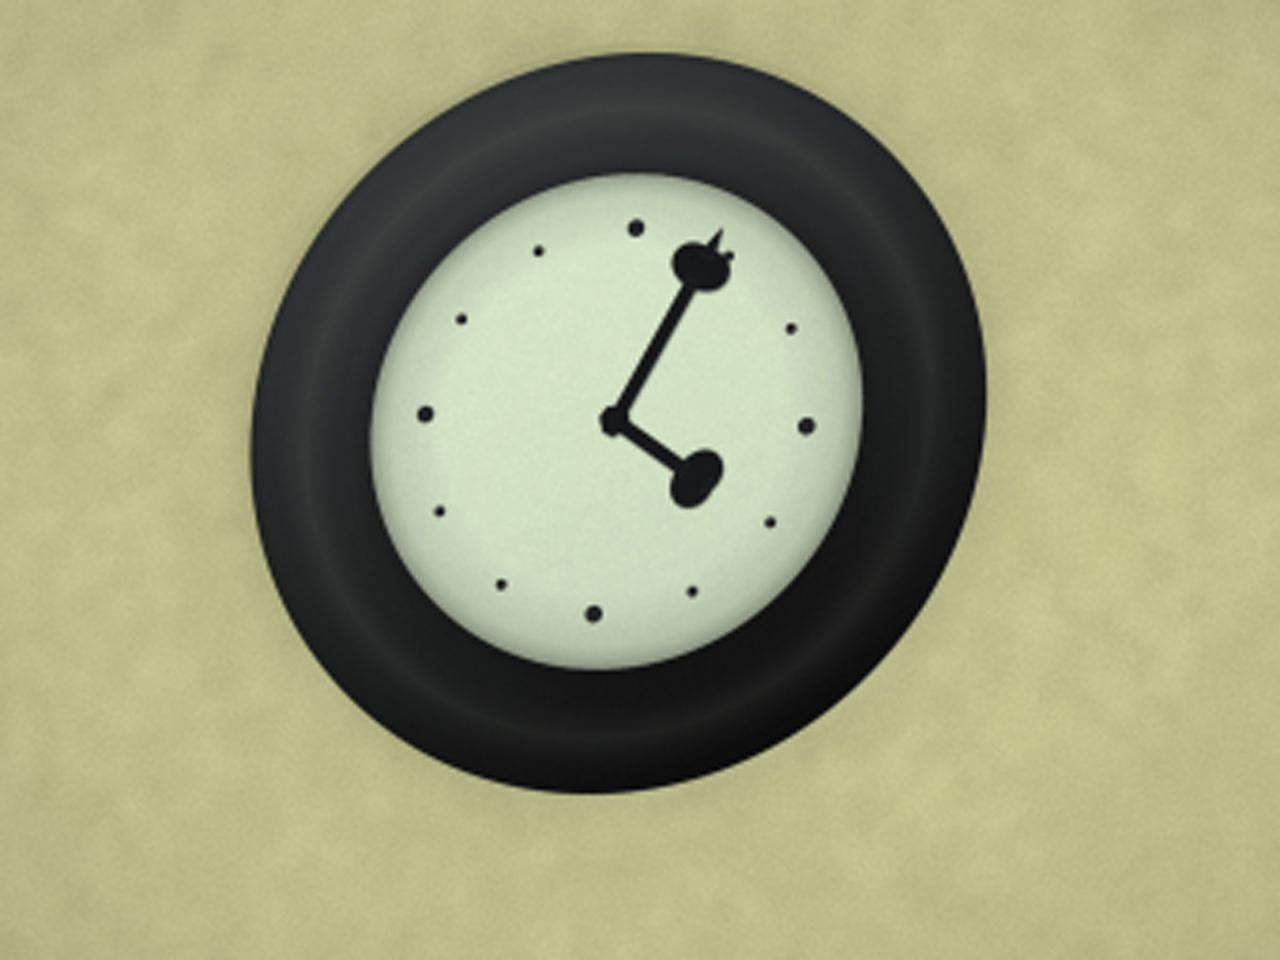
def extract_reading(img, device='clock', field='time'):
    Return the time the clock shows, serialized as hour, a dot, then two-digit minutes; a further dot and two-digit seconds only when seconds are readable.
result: 4.04
